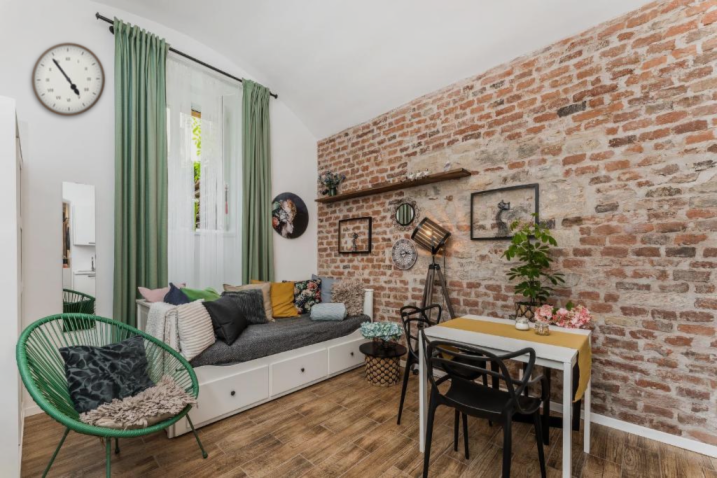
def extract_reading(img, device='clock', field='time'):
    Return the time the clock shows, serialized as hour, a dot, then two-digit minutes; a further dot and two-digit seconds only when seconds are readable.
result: 4.54
